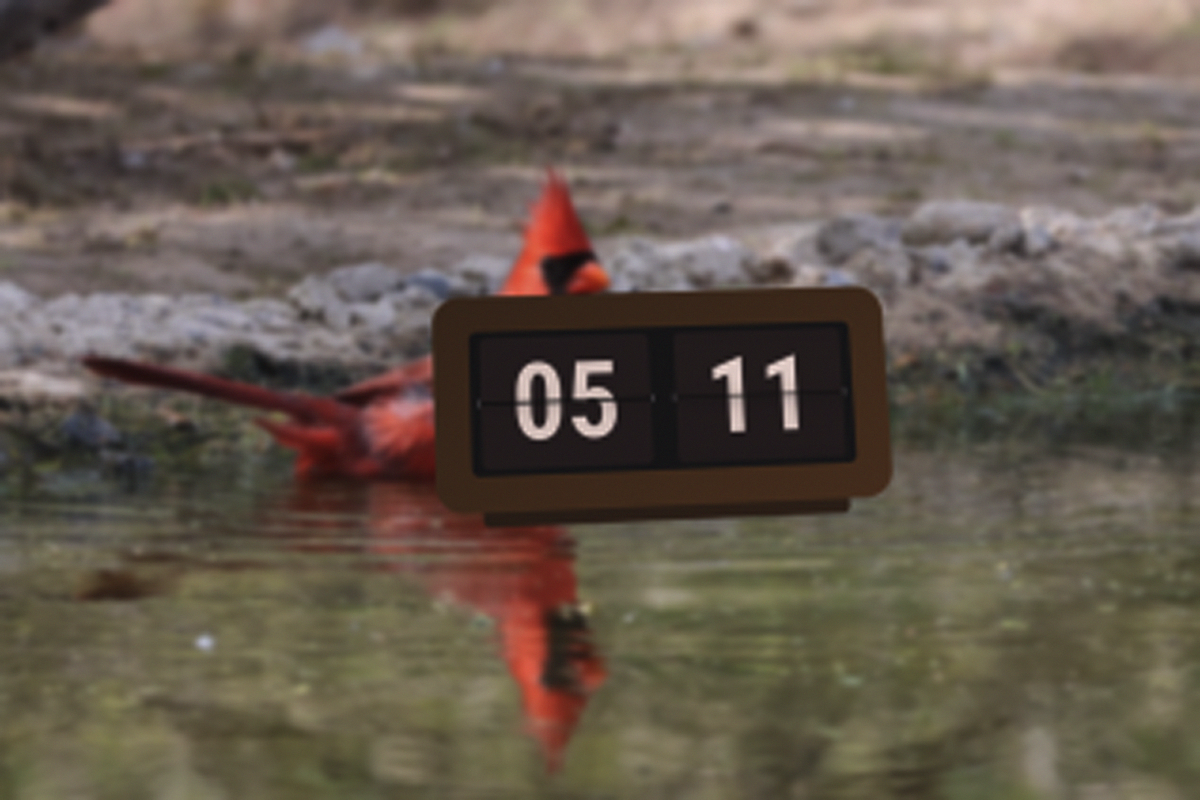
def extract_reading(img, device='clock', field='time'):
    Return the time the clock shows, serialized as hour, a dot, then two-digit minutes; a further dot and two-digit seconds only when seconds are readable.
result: 5.11
